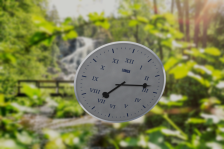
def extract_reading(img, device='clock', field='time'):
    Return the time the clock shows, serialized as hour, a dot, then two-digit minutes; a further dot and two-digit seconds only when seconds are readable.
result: 7.13
